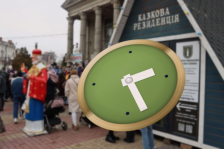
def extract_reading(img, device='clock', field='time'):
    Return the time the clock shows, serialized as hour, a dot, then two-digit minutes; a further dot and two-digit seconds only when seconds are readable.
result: 2.26
